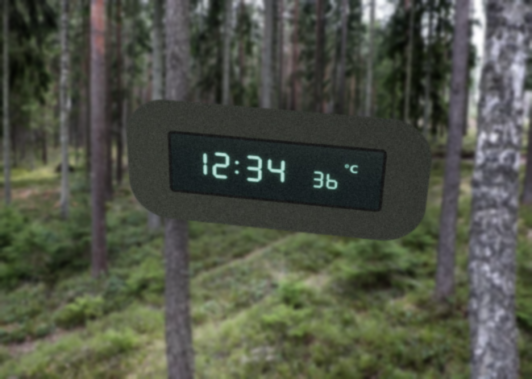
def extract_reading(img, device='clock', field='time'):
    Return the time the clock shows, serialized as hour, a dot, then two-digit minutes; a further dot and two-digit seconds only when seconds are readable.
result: 12.34
